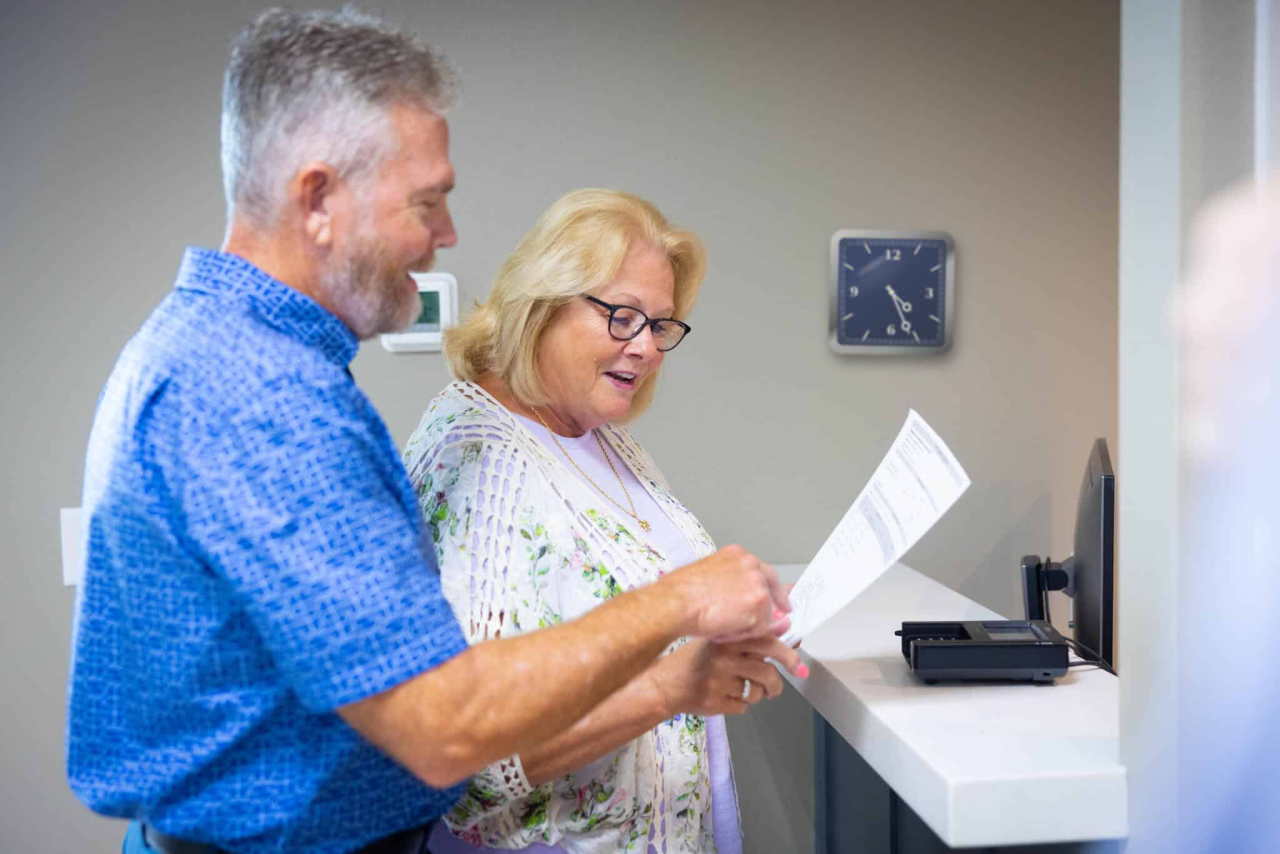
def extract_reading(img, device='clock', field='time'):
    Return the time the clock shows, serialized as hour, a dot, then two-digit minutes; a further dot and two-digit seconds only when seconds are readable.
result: 4.26
